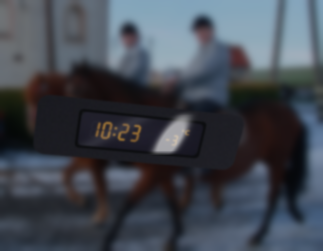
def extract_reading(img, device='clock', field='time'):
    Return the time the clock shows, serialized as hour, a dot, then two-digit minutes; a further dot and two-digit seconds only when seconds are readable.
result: 10.23
